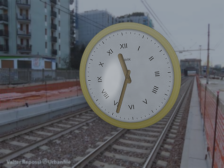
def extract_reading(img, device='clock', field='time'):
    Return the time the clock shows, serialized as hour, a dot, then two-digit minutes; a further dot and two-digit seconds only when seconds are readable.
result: 11.34
